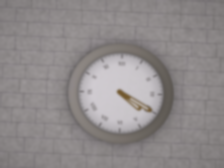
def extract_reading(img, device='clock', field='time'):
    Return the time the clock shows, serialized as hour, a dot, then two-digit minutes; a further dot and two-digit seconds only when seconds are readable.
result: 4.20
